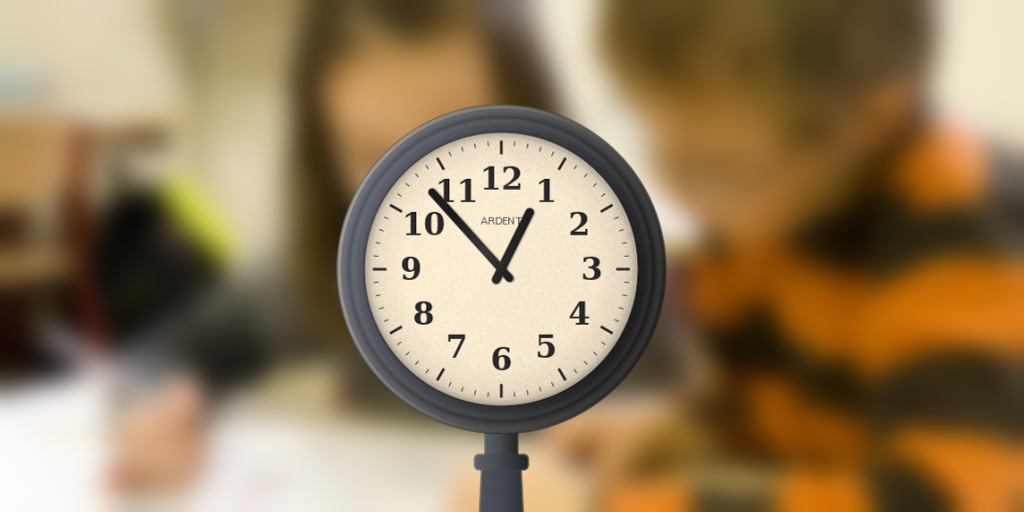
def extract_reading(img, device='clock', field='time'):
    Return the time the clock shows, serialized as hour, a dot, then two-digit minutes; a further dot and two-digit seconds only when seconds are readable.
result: 12.53
